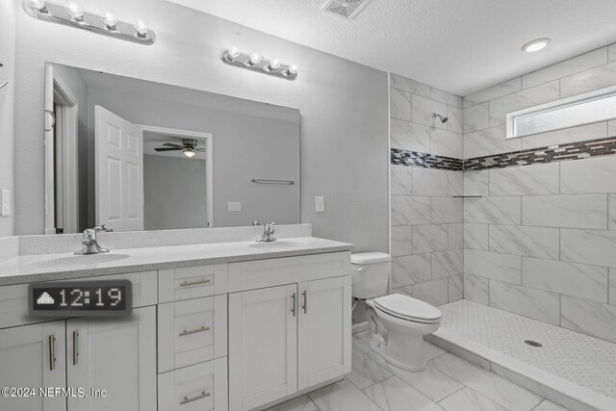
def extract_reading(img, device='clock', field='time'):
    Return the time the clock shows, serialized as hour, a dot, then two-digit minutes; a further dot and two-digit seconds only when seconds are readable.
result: 12.19
